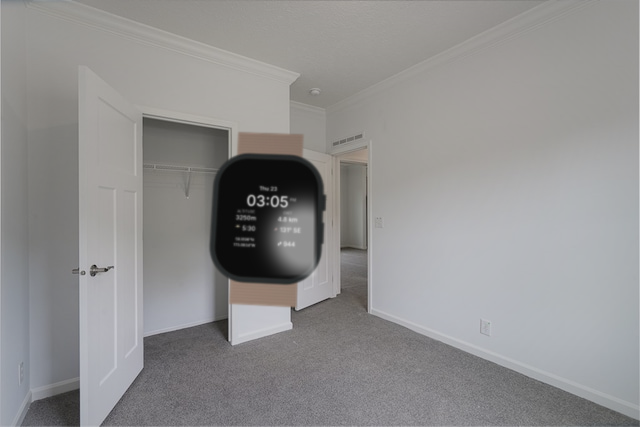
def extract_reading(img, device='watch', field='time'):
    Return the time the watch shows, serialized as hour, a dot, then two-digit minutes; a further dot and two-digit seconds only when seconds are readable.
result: 3.05
